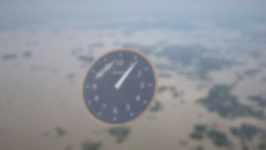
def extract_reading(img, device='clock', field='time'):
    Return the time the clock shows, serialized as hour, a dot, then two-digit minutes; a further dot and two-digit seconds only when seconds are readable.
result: 1.06
